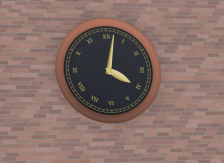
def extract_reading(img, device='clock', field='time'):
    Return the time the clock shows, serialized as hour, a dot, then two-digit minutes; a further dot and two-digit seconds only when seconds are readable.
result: 4.02
